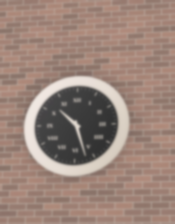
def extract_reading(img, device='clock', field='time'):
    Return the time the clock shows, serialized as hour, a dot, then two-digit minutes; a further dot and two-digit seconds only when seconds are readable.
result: 10.27
